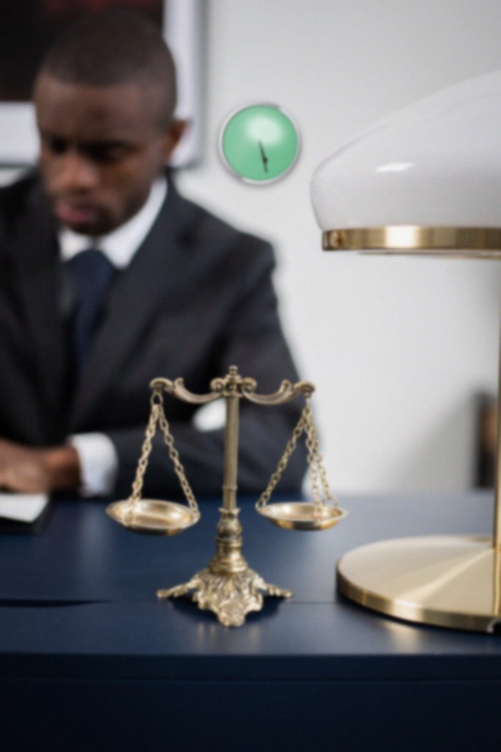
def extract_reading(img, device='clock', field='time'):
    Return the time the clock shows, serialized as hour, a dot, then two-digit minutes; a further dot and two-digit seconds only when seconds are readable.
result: 5.28
